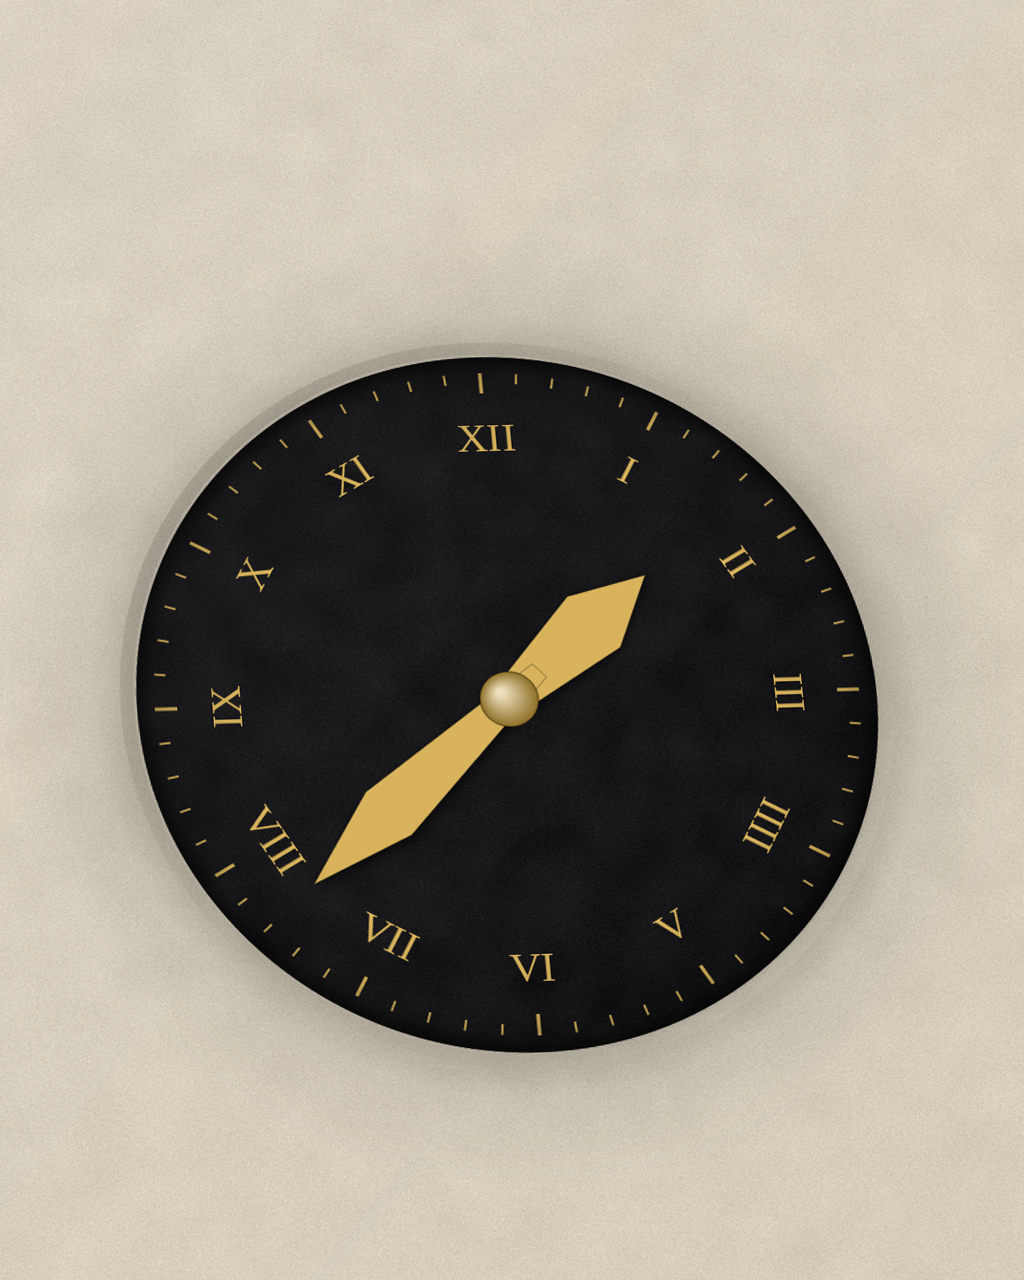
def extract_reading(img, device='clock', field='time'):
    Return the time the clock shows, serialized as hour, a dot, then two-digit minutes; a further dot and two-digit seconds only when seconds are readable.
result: 1.38
